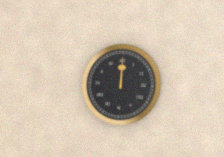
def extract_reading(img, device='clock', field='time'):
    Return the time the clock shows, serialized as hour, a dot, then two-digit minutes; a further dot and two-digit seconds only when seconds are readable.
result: 12.00
